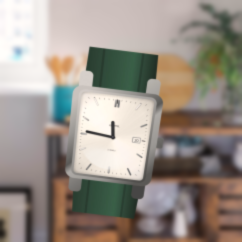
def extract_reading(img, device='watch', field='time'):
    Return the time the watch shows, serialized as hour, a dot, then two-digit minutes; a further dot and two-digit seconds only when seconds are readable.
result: 11.46
